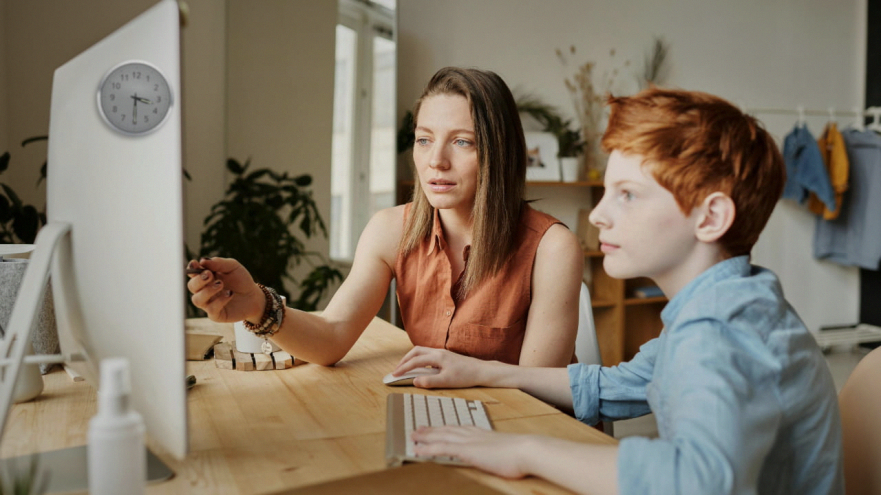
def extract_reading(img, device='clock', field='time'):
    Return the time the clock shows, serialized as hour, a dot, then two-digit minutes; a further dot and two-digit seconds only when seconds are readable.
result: 3.30
